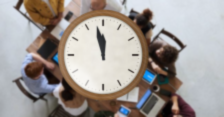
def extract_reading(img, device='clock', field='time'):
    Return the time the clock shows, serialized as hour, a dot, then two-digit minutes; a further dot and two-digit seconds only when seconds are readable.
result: 11.58
